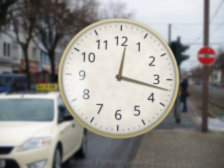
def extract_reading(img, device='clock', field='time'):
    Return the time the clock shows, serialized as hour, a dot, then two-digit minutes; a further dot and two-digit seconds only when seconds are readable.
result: 12.17
